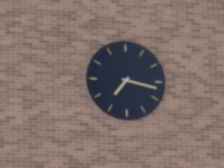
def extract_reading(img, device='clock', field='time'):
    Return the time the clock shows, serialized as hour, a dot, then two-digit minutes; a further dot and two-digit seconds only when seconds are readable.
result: 7.17
